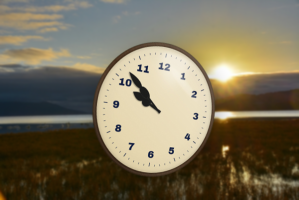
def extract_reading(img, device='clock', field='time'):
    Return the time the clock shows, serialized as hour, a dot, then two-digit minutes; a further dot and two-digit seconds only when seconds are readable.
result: 9.52
